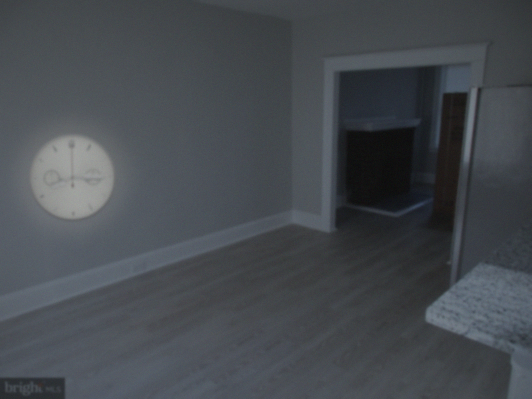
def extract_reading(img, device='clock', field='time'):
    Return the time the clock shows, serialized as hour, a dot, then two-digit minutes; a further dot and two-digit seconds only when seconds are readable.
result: 8.15
